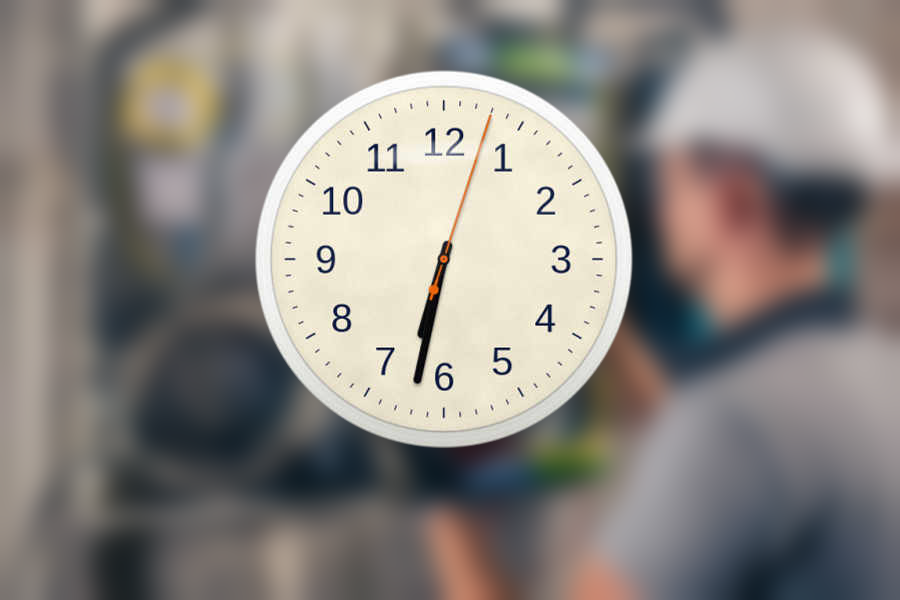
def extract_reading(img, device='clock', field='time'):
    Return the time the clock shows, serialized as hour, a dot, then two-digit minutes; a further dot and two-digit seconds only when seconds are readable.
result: 6.32.03
